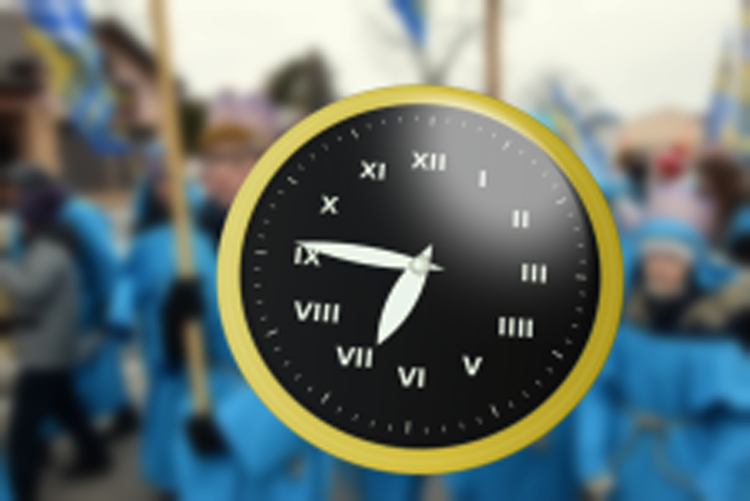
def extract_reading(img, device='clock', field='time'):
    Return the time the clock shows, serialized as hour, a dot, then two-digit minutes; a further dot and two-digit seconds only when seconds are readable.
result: 6.46
